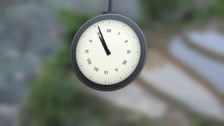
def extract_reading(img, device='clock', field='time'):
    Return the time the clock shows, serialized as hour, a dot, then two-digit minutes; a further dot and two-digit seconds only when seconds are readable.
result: 10.56
